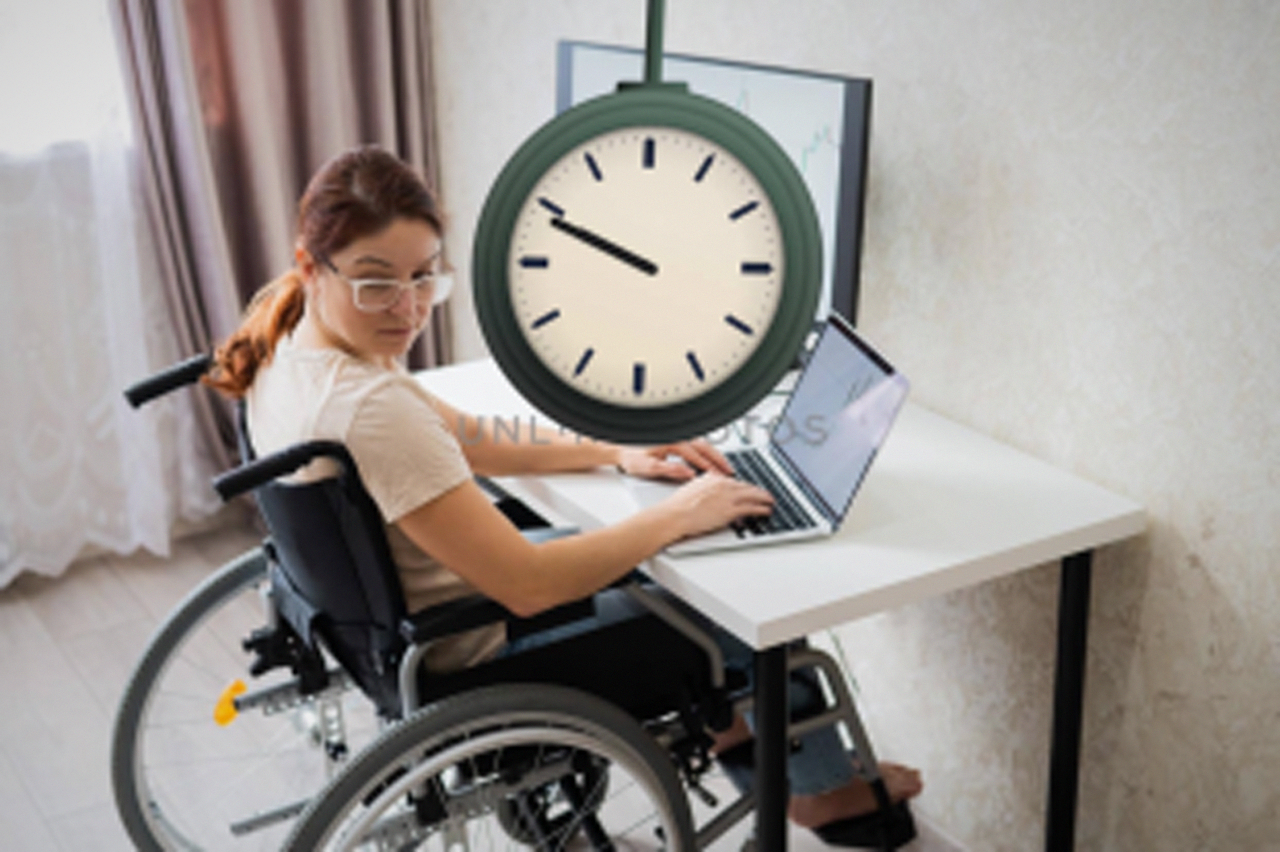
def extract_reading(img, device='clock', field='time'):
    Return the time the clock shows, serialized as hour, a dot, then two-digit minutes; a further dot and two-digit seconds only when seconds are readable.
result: 9.49
